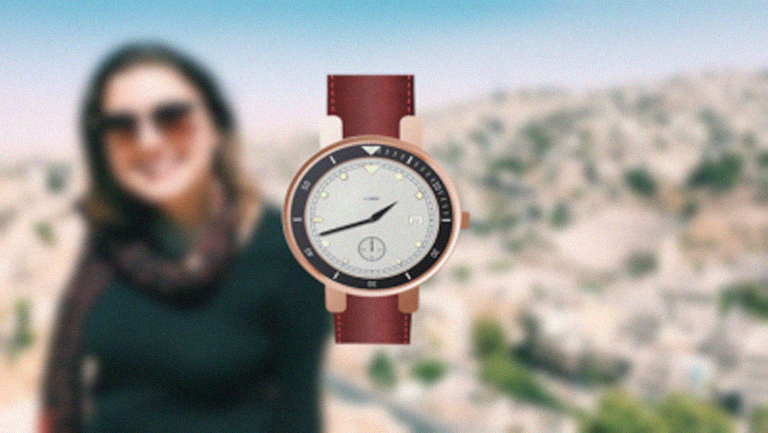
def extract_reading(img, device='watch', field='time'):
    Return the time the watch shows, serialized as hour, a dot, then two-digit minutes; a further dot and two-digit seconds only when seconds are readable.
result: 1.42
